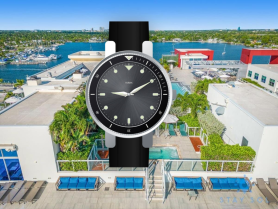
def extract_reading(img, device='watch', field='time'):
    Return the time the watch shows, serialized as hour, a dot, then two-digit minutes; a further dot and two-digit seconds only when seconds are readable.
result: 9.10
